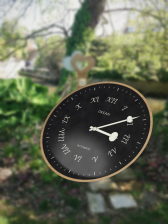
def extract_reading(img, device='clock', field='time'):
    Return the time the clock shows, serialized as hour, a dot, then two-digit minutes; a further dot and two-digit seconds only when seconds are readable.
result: 3.09
